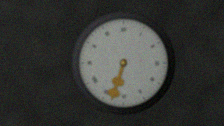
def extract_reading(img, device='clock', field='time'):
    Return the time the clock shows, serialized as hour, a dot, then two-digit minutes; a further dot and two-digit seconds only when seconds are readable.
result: 6.33
